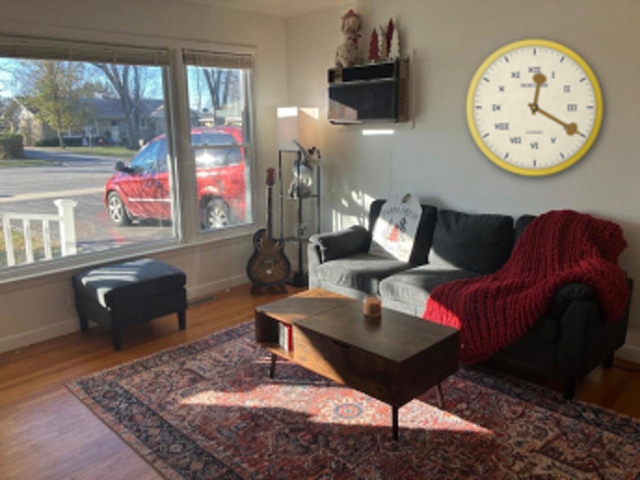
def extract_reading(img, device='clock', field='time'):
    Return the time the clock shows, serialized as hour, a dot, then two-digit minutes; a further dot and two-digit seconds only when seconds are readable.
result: 12.20
